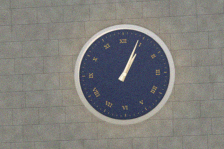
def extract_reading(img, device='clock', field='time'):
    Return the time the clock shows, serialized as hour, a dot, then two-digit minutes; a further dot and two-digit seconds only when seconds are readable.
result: 1.04
